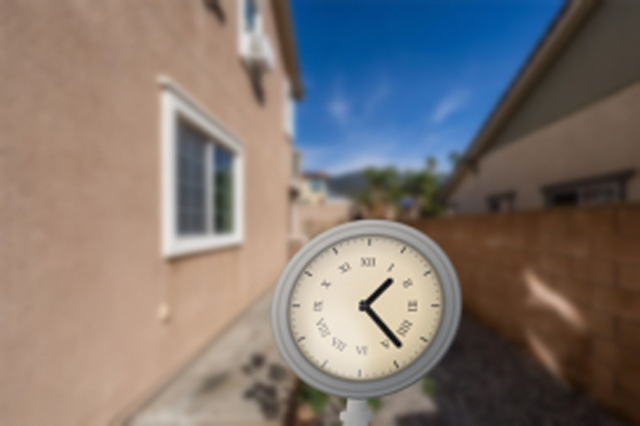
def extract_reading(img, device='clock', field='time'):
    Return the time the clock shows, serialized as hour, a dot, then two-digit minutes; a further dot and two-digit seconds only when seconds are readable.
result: 1.23
